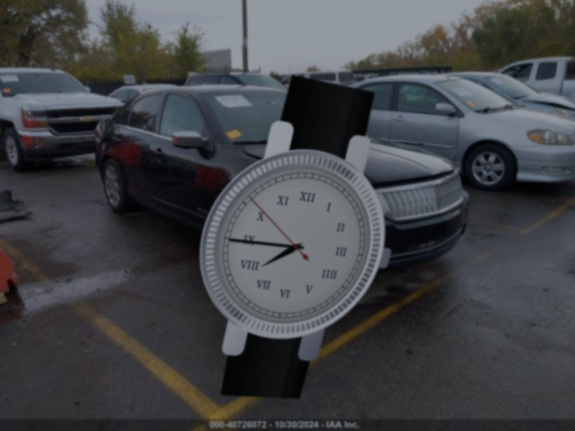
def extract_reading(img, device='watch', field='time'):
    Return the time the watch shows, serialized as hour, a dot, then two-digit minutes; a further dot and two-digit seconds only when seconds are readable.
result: 7.44.51
